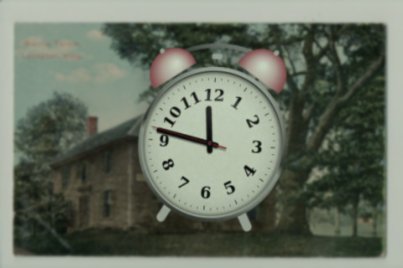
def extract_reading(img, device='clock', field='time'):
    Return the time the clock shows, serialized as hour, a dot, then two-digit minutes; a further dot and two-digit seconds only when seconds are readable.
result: 11.46.47
